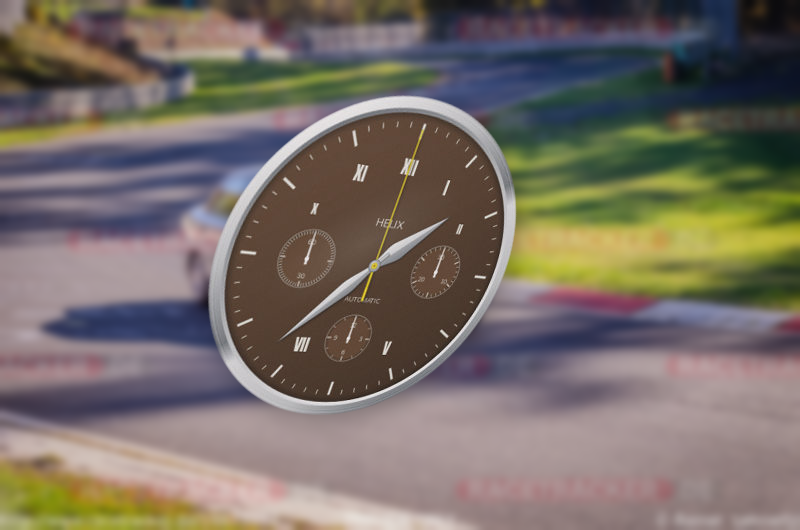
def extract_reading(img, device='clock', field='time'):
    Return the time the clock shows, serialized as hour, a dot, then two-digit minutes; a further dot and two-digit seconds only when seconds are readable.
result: 1.37
